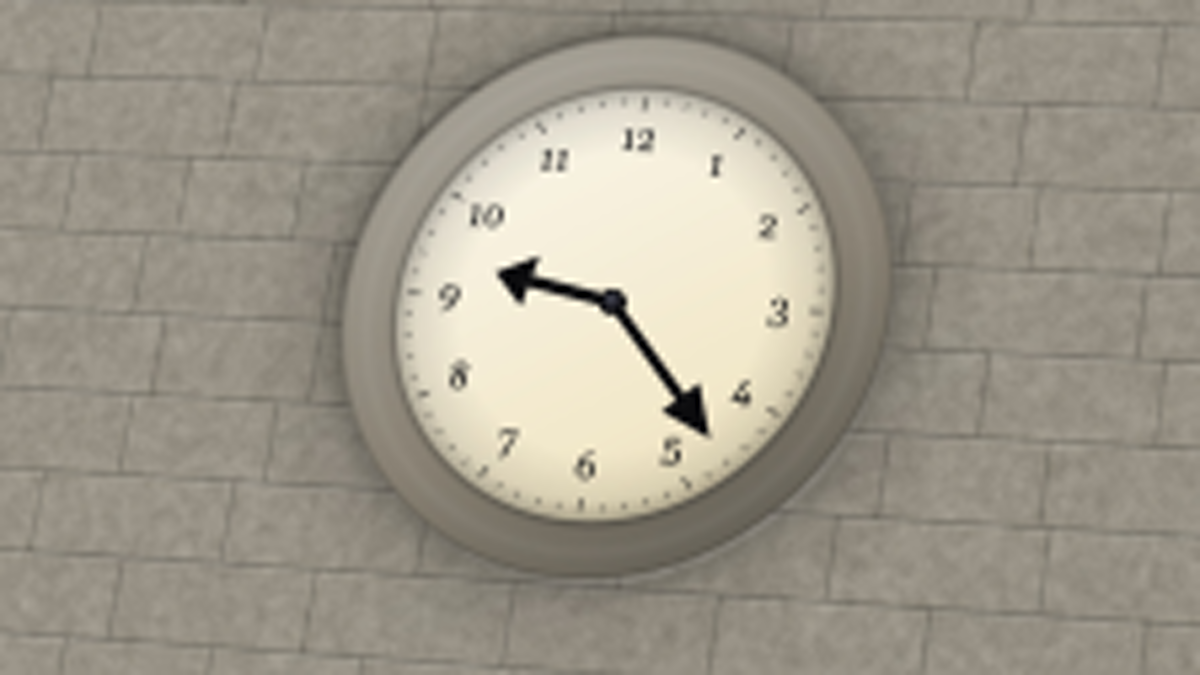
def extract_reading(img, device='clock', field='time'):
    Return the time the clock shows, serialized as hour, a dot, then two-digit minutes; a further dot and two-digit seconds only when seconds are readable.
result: 9.23
